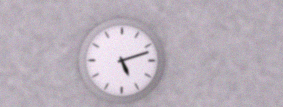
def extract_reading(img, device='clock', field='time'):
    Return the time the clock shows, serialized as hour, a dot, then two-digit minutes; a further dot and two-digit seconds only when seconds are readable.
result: 5.12
